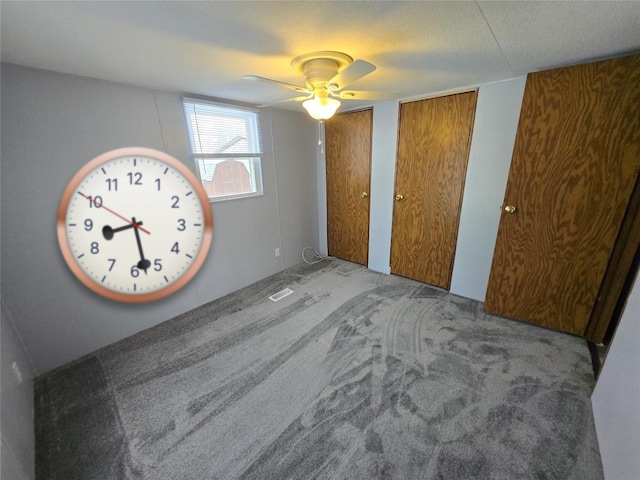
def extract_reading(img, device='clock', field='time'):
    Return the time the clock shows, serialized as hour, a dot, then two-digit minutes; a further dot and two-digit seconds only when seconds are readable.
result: 8.27.50
